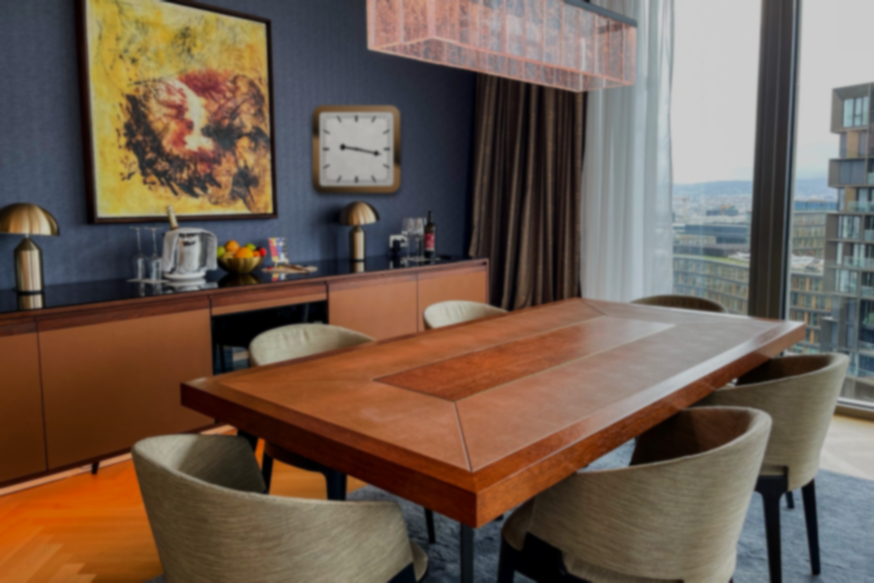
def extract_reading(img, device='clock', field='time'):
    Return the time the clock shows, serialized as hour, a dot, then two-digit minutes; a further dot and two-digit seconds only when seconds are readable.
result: 9.17
